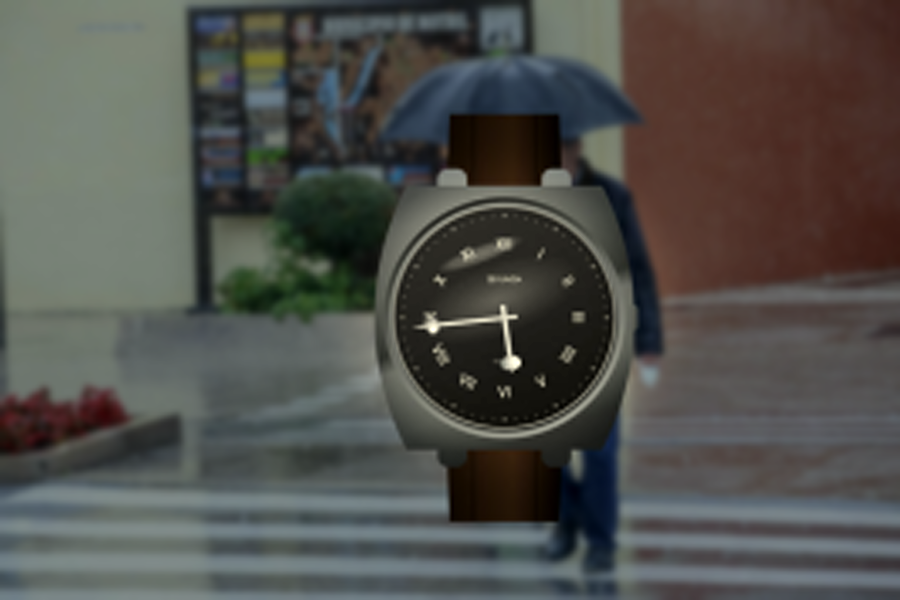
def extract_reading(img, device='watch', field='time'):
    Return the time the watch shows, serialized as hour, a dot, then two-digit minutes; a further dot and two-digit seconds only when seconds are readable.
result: 5.44
